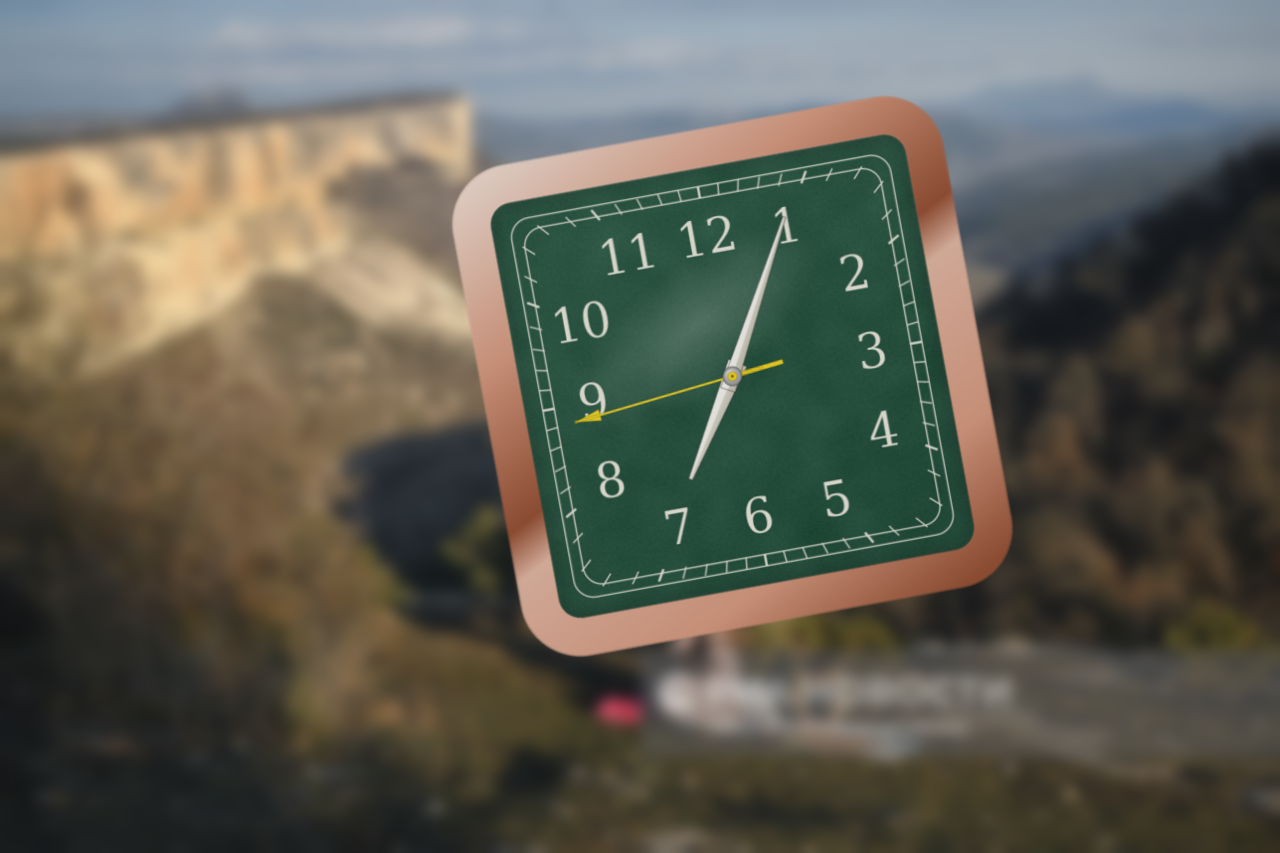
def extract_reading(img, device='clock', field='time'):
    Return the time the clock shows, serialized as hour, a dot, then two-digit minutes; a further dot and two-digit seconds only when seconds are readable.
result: 7.04.44
